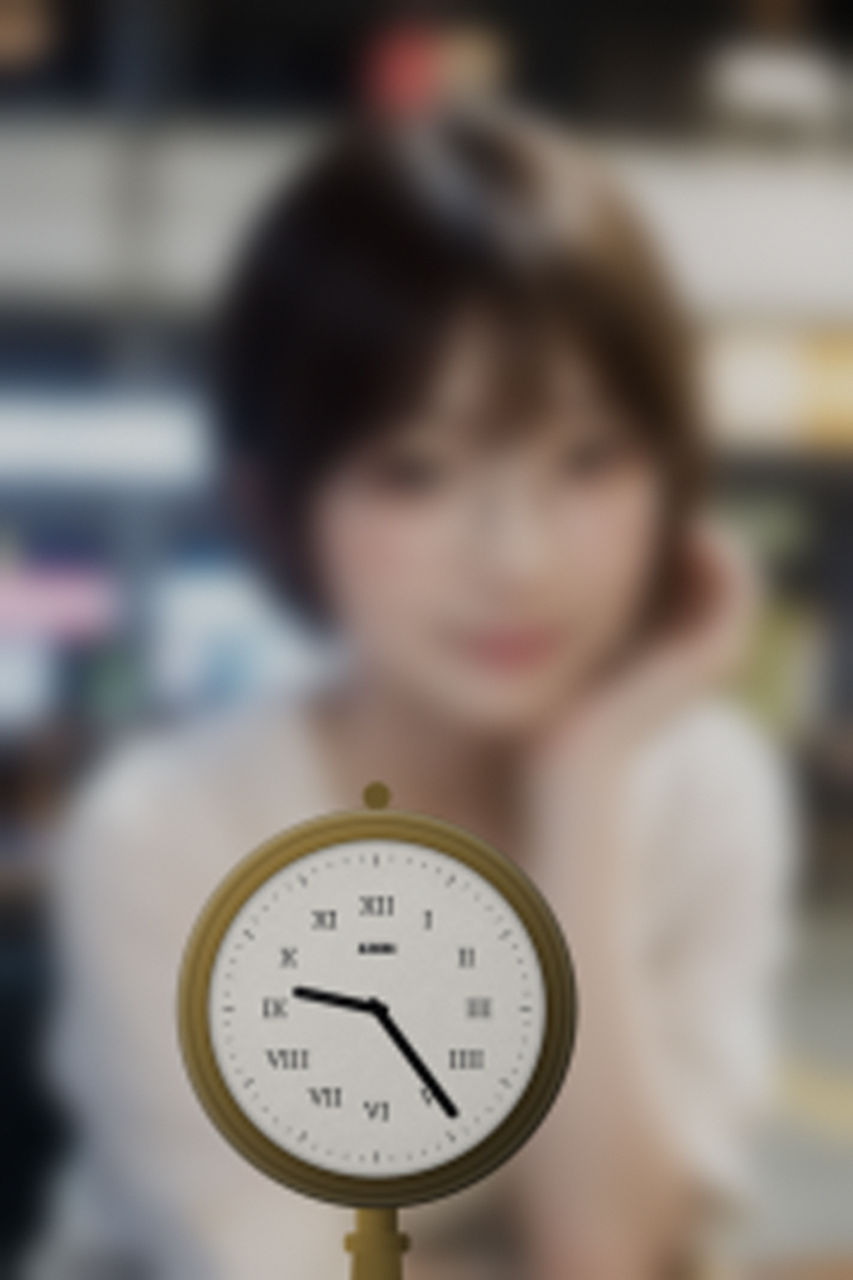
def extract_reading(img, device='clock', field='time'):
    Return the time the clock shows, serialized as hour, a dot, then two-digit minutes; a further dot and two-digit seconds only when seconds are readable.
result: 9.24
